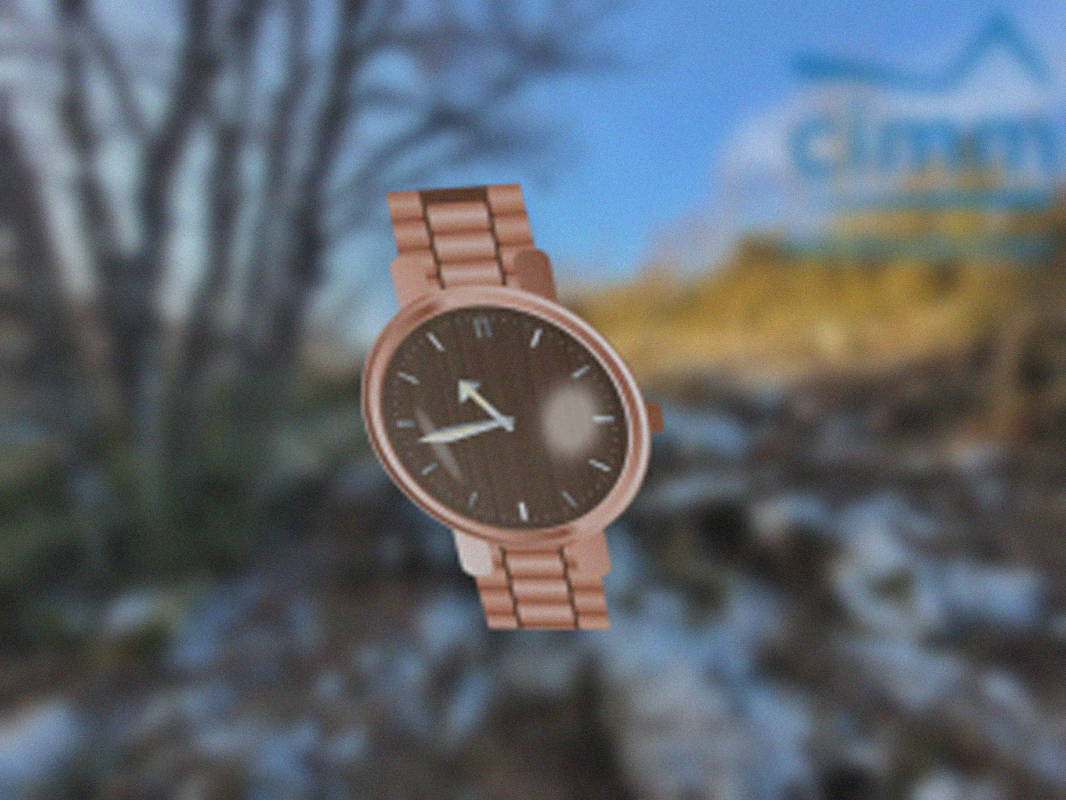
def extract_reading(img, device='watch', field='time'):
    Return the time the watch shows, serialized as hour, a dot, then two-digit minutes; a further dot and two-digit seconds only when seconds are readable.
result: 10.43
